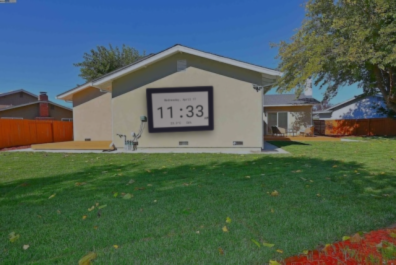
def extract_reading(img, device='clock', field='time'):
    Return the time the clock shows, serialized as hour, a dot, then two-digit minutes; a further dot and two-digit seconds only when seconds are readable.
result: 11.33
